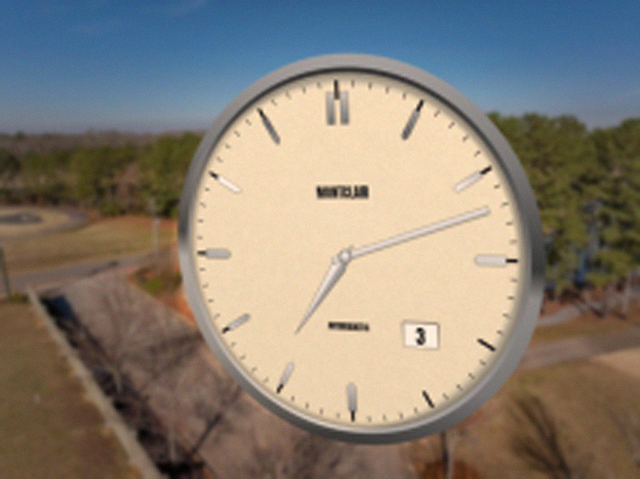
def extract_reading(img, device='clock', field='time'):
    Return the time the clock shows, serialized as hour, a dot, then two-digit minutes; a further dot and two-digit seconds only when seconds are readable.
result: 7.12
